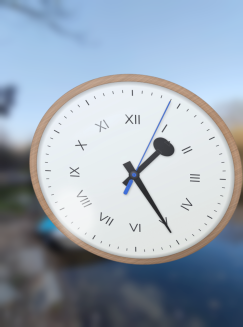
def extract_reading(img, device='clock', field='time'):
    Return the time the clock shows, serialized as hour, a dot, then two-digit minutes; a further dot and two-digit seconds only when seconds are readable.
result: 1.25.04
